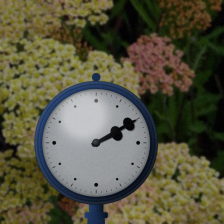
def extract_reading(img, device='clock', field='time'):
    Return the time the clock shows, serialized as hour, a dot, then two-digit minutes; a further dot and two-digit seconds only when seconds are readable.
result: 2.10
